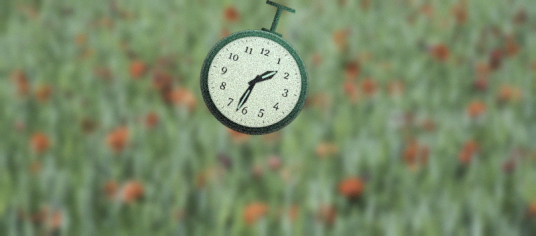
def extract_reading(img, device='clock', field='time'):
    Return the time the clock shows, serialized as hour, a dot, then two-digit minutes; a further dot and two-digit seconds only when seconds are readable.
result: 1.32
